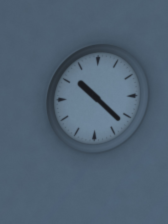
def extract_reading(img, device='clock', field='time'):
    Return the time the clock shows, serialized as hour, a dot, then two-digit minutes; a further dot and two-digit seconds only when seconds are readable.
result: 10.22
